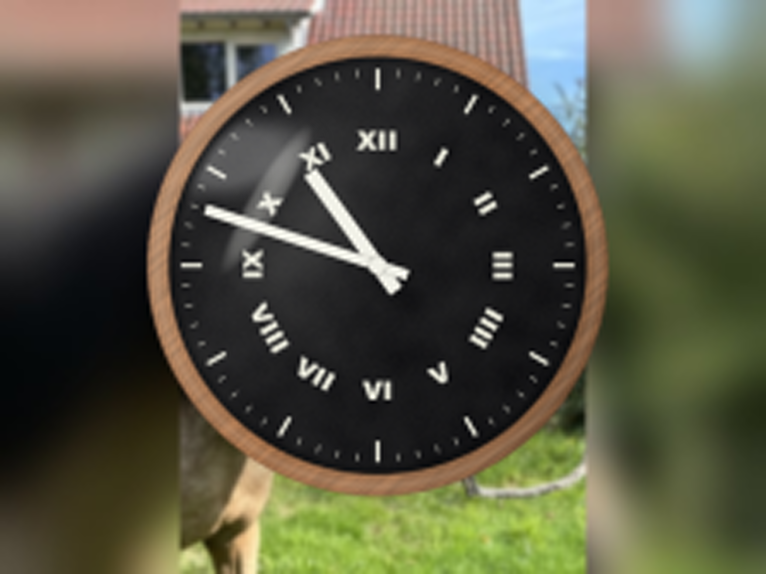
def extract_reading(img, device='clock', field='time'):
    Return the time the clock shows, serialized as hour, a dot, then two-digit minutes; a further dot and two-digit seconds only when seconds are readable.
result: 10.48
